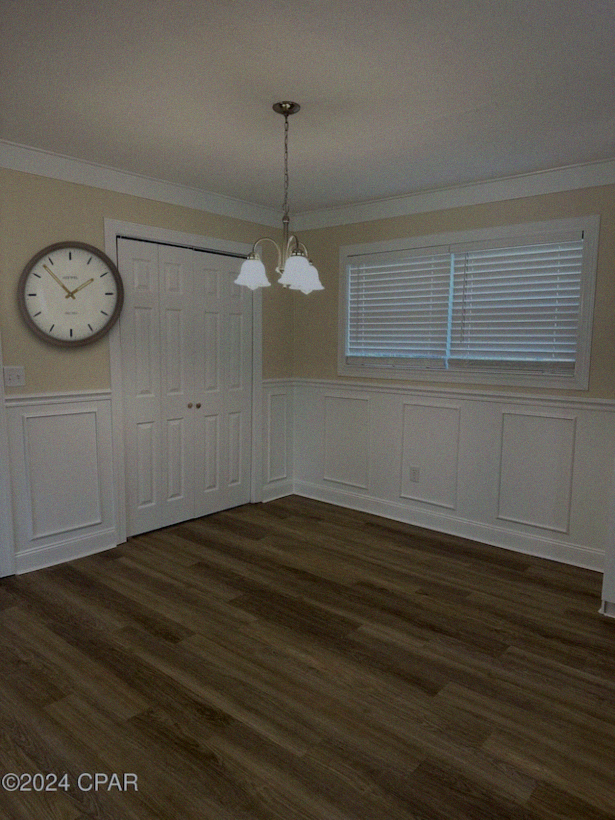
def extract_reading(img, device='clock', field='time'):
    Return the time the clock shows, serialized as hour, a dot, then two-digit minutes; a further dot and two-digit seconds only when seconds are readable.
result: 1.53
